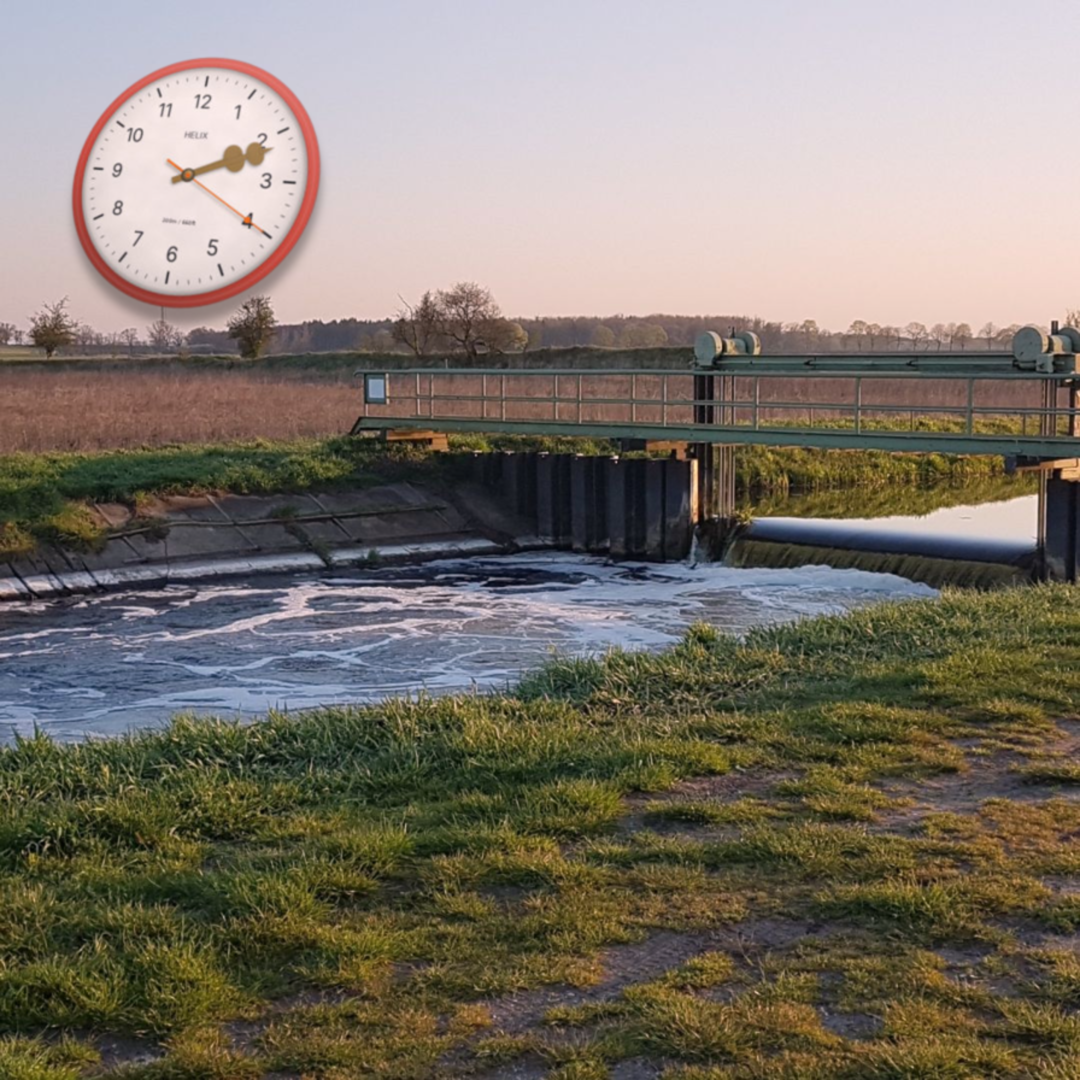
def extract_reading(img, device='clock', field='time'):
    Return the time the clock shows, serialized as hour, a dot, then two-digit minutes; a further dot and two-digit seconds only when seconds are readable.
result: 2.11.20
